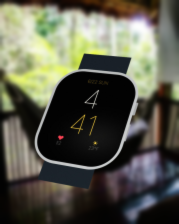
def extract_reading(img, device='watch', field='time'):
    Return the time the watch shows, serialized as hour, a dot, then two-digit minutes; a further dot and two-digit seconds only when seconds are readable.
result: 4.41
